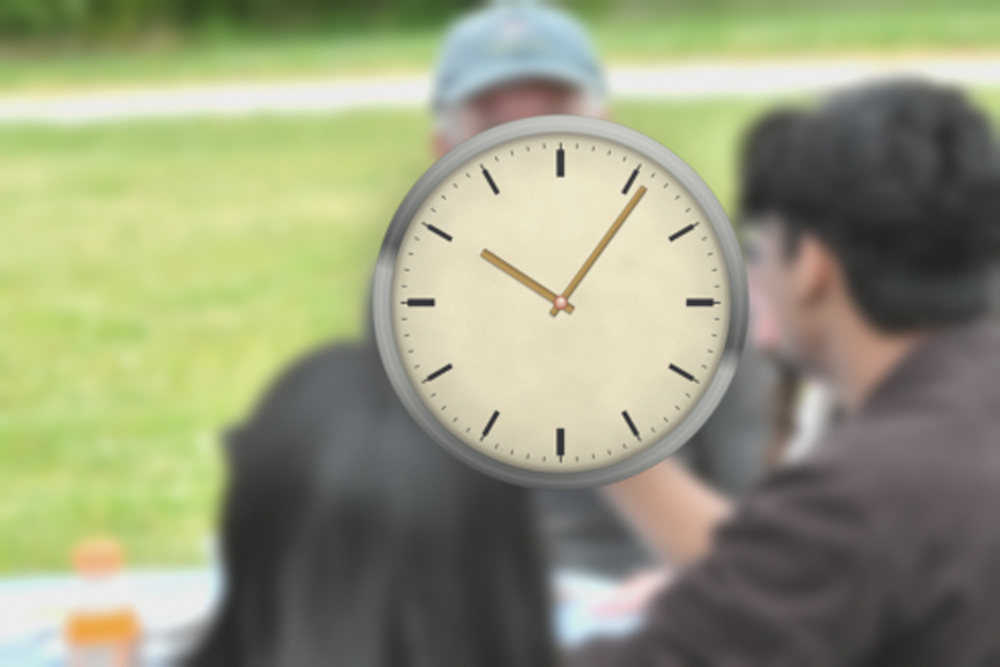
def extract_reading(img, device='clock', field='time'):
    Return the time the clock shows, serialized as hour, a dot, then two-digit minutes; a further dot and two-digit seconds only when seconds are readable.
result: 10.06
